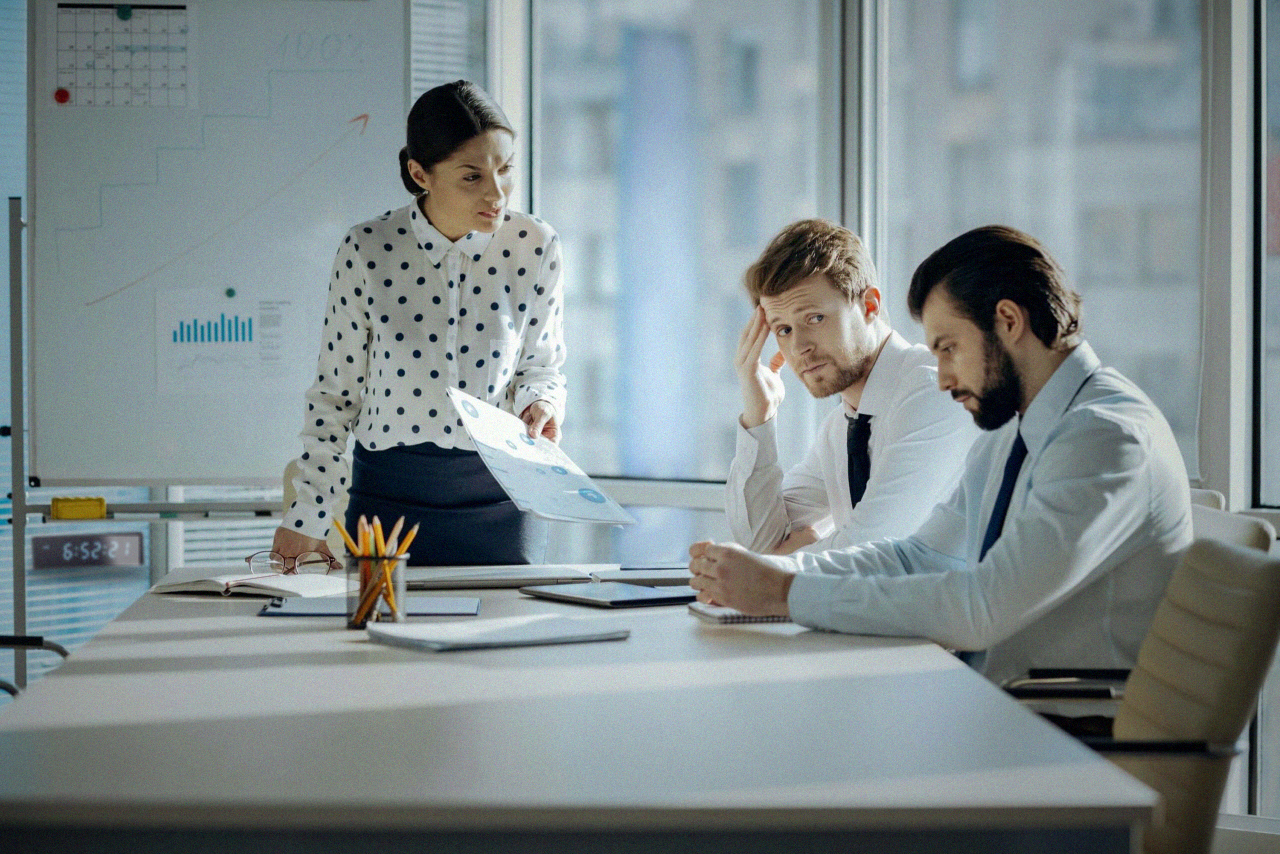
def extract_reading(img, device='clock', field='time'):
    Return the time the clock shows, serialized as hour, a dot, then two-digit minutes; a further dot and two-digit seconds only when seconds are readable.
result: 6.52.21
